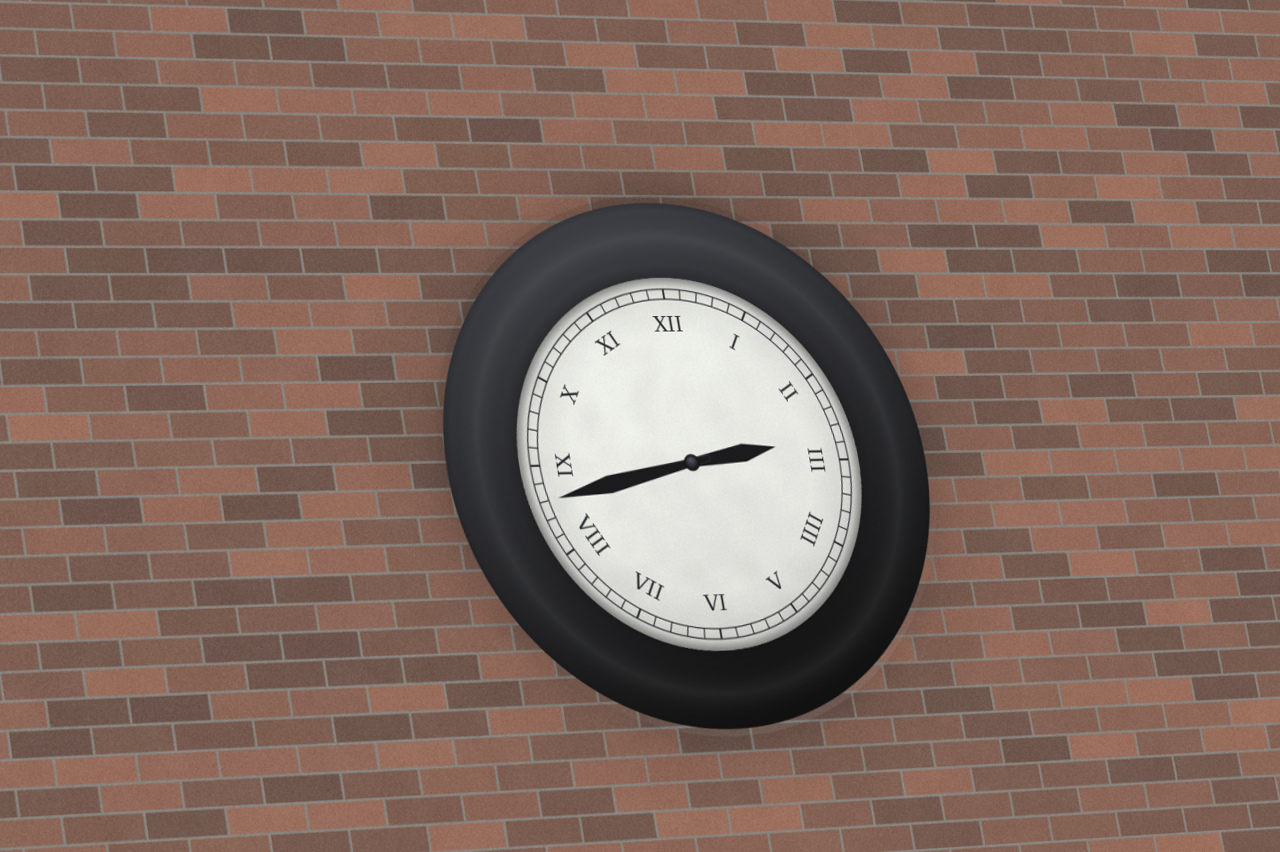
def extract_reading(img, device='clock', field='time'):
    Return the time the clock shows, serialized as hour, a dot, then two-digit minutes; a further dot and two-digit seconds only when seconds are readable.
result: 2.43
